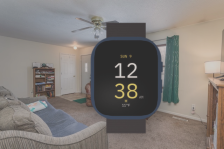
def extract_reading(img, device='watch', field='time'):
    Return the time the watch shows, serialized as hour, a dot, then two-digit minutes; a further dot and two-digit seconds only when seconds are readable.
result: 12.38
